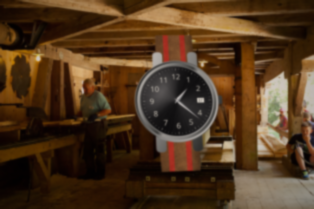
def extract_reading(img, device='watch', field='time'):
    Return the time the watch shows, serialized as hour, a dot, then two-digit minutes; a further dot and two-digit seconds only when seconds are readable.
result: 1.22
